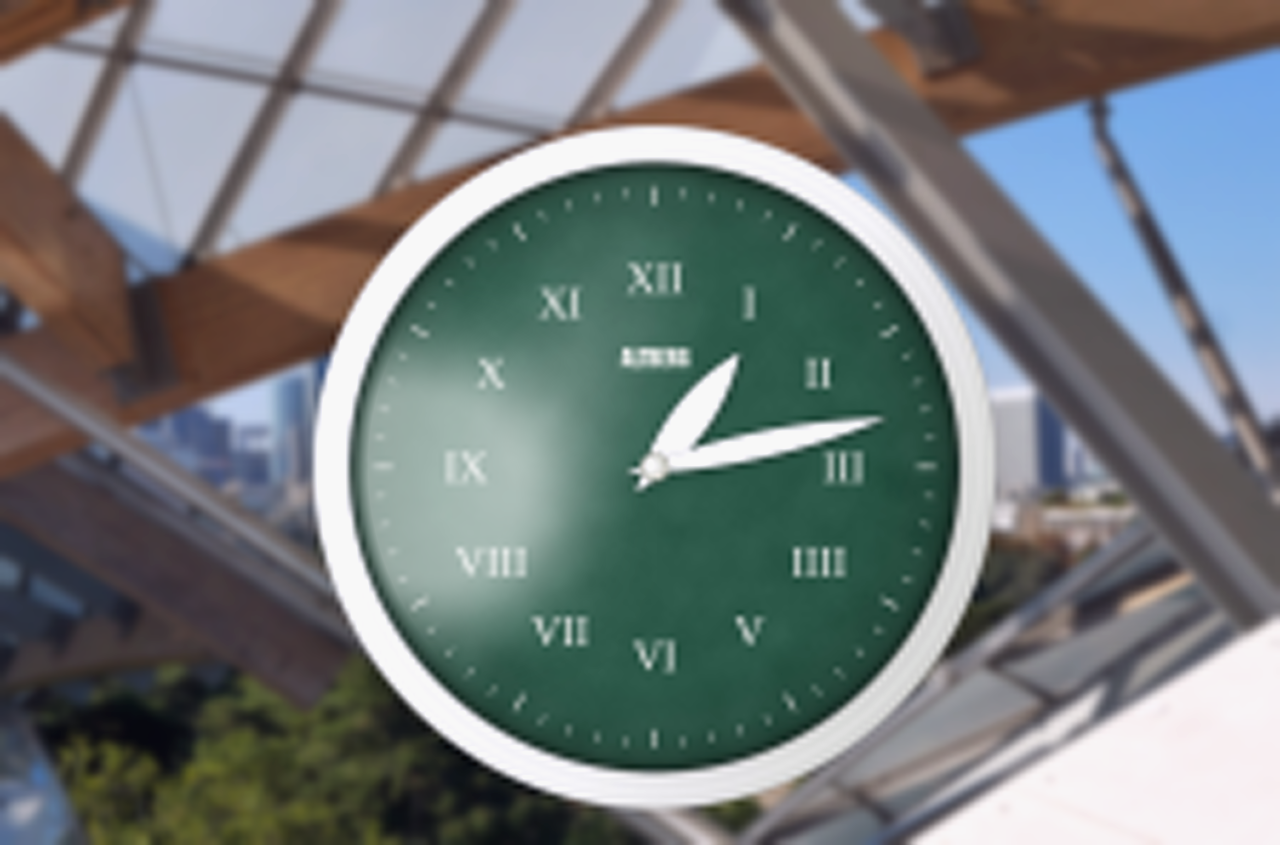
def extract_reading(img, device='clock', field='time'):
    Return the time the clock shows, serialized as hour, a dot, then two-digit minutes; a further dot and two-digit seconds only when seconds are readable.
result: 1.13
